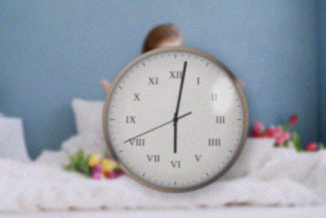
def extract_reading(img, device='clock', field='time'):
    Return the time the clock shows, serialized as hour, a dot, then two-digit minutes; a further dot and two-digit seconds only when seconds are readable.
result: 6.01.41
